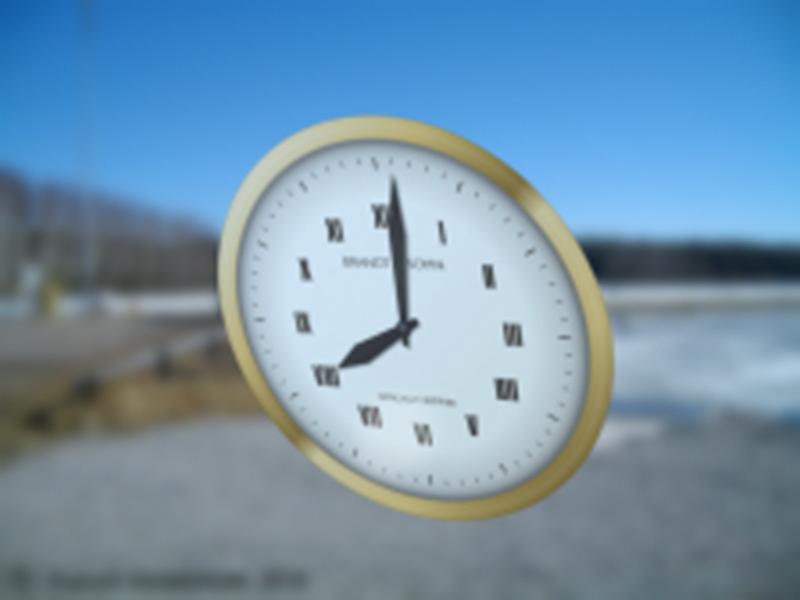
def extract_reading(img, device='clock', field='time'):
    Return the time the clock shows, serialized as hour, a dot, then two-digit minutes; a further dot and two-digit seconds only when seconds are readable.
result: 8.01
